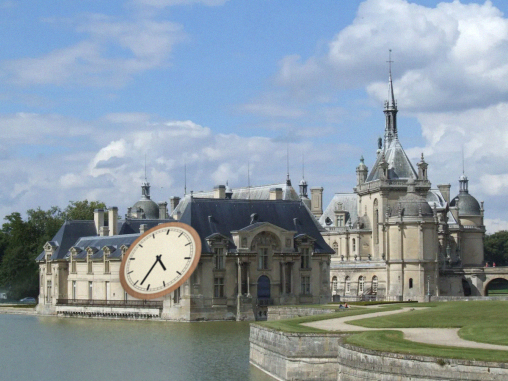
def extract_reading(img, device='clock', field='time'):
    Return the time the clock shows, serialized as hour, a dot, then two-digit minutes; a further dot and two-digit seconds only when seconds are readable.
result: 4.33
